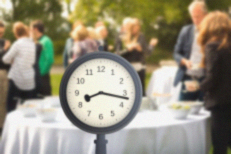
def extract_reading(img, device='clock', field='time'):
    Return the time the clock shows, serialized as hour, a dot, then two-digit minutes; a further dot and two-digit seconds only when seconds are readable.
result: 8.17
